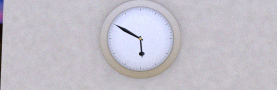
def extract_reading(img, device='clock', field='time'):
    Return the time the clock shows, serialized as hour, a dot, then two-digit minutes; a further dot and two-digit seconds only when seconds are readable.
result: 5.50
